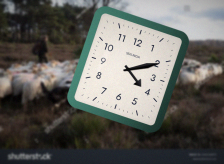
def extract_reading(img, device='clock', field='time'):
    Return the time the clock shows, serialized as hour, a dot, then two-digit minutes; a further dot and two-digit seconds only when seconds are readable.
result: 4.10
